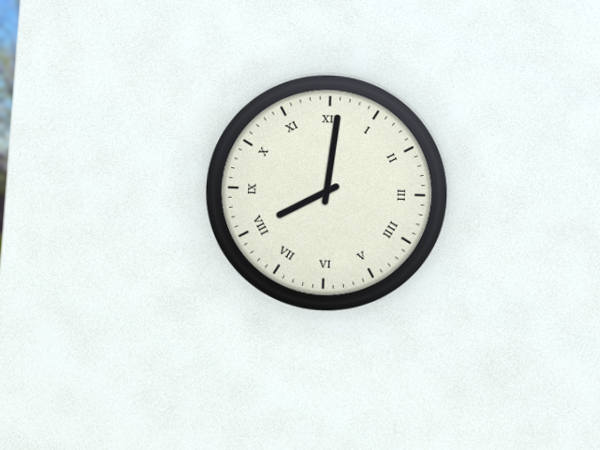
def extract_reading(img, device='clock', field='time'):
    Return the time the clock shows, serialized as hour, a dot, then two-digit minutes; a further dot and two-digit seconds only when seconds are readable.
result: 8.01
